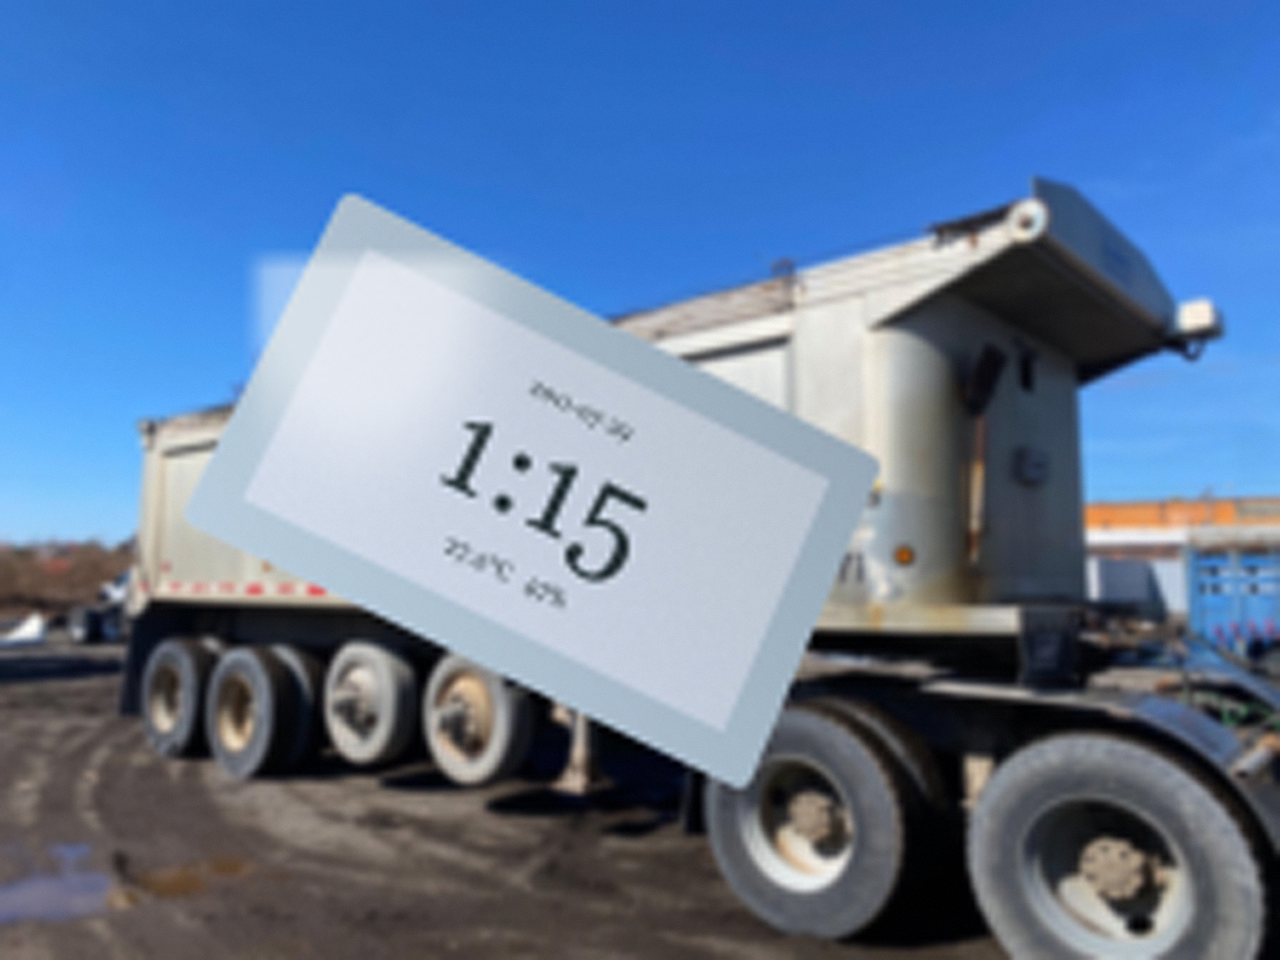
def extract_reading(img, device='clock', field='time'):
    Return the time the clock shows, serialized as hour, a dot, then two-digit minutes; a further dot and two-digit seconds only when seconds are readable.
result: 1.15
